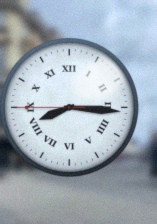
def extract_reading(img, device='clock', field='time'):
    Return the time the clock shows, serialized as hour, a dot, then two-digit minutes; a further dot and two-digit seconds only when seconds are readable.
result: 8.15.45
